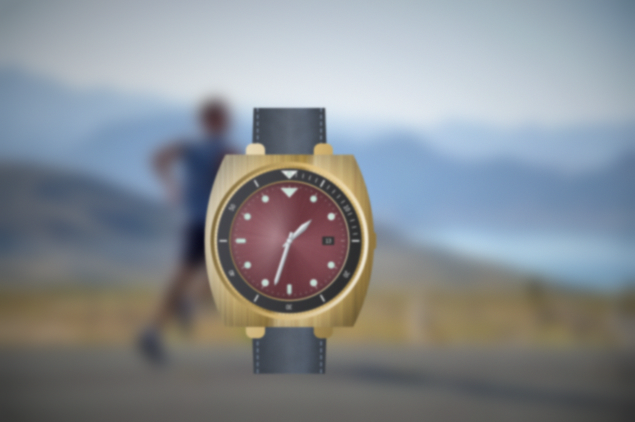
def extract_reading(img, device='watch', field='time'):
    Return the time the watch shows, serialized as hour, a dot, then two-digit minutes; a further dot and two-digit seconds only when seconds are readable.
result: 1.33
